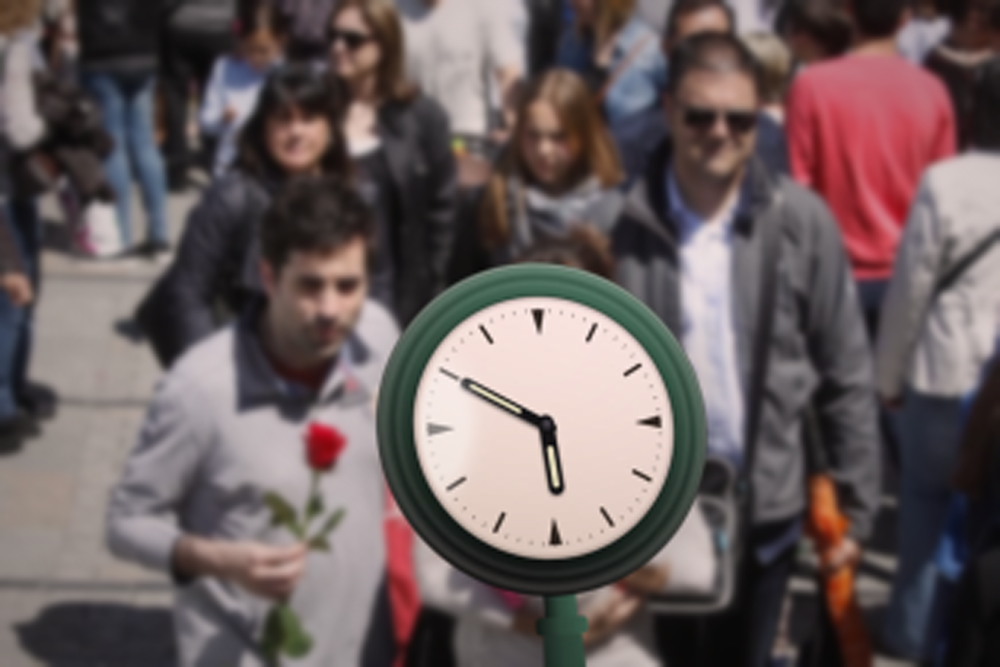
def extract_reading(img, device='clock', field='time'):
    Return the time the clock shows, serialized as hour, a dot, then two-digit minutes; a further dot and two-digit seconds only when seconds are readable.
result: 5.50
